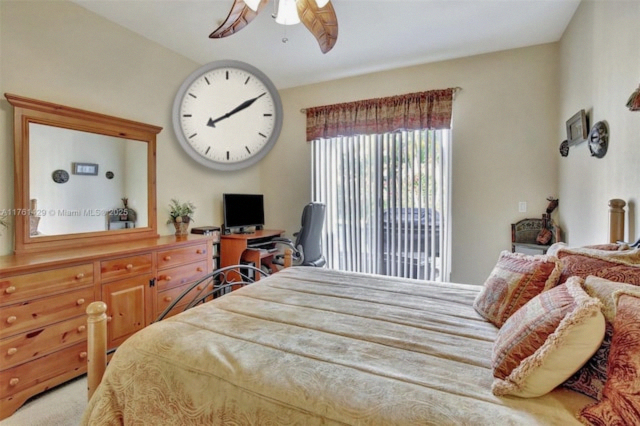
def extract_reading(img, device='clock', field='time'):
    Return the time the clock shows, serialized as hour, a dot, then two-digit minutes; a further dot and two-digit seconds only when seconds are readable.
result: 8.10
